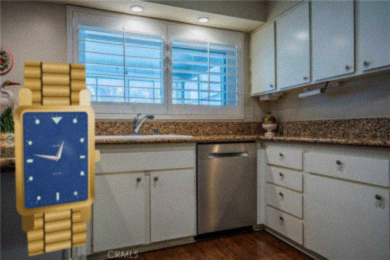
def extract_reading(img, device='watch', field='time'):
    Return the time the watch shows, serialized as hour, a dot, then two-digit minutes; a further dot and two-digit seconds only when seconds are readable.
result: 12.47
